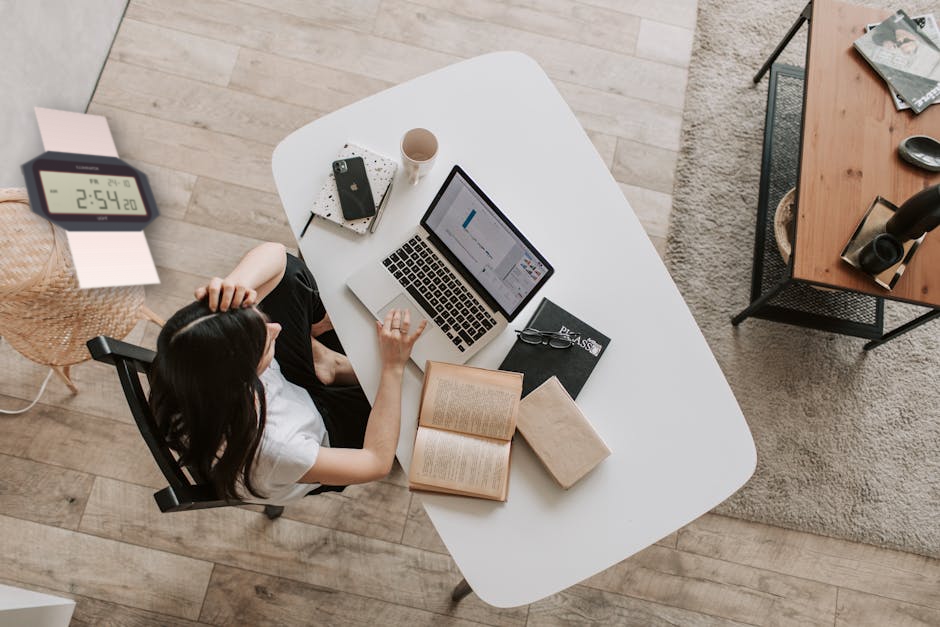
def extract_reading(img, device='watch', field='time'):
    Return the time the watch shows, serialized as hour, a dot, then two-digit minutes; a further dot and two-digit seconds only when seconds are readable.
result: 2.54.20
